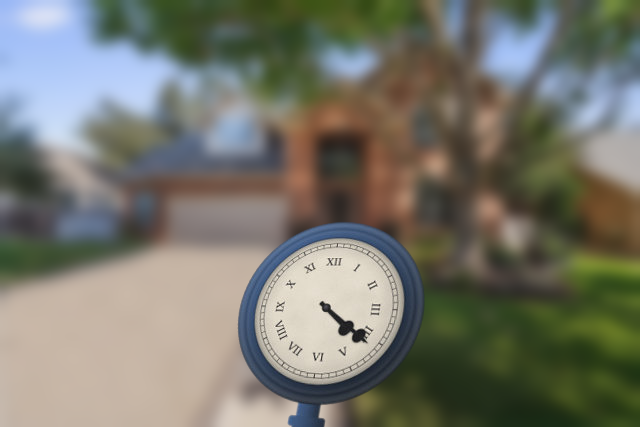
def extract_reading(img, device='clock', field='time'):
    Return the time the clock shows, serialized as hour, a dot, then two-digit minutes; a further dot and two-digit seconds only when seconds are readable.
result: 4.21
